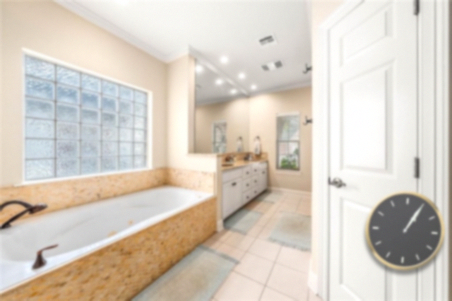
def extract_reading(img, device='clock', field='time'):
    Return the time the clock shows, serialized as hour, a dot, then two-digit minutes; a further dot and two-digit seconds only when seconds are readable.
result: 1.05
